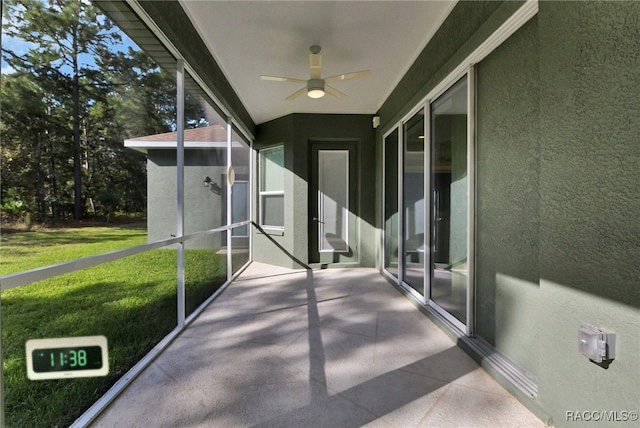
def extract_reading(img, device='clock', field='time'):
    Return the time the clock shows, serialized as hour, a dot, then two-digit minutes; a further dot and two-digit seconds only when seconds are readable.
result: 11.38
